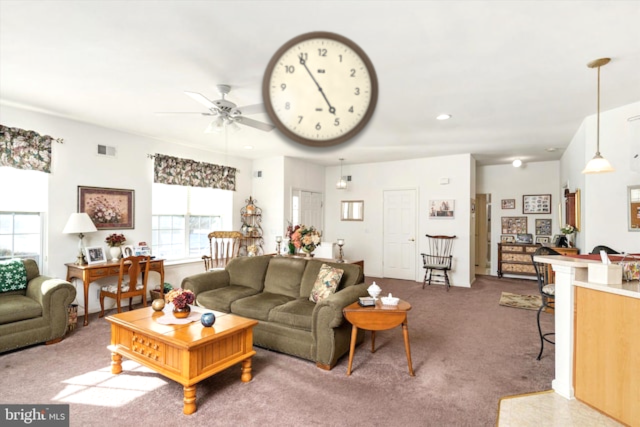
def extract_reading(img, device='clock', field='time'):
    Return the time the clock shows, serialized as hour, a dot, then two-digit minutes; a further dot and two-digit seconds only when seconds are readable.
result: 4.54
